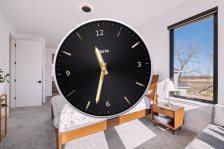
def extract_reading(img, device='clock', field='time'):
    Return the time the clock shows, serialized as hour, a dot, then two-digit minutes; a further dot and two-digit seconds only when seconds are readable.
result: 11.33
